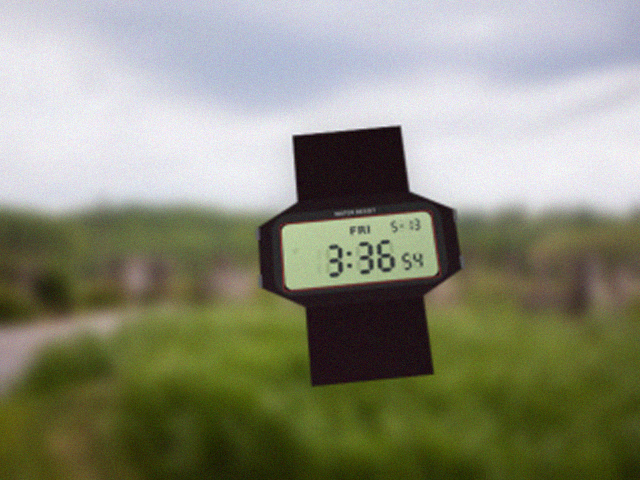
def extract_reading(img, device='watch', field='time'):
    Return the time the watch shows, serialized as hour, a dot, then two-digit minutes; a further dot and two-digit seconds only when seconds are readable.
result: 3.36.54
